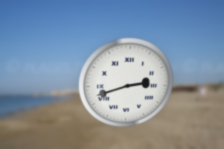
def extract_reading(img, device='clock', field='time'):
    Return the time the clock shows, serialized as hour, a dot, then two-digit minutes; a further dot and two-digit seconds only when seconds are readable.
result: 2.42
